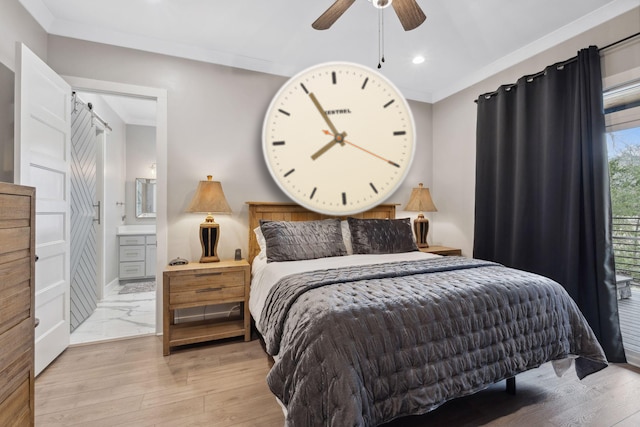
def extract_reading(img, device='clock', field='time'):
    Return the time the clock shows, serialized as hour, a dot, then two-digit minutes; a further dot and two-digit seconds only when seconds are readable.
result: 7.55.20
